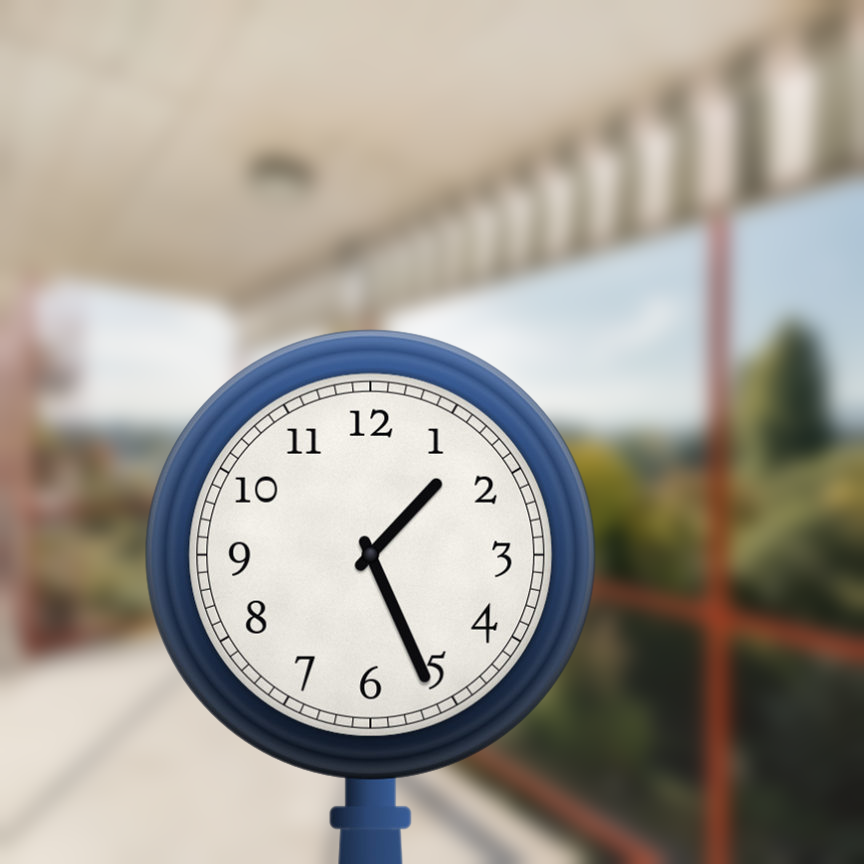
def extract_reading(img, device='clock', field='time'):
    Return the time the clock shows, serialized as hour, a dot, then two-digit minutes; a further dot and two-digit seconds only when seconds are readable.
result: 1.26
